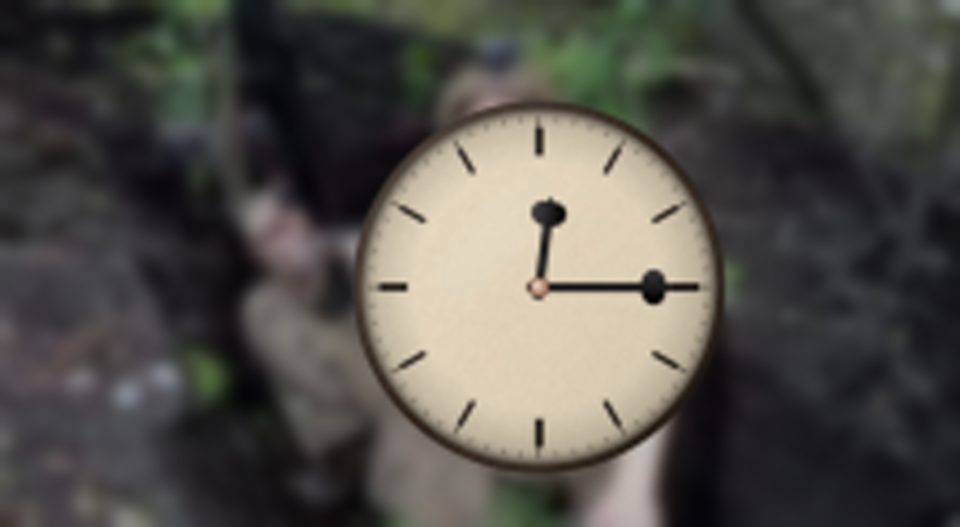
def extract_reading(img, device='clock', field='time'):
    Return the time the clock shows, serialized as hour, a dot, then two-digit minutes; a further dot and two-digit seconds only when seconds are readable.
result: 12.15
